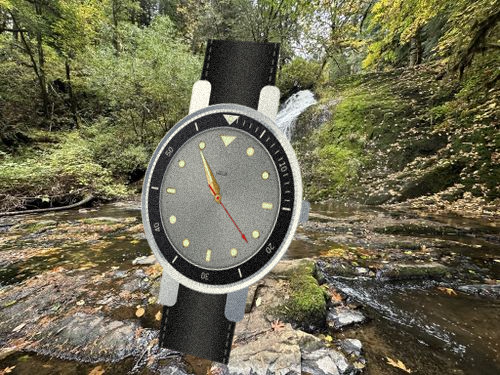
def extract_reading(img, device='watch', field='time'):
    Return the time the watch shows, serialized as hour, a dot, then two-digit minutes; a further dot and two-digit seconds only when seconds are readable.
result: 10.54.22
